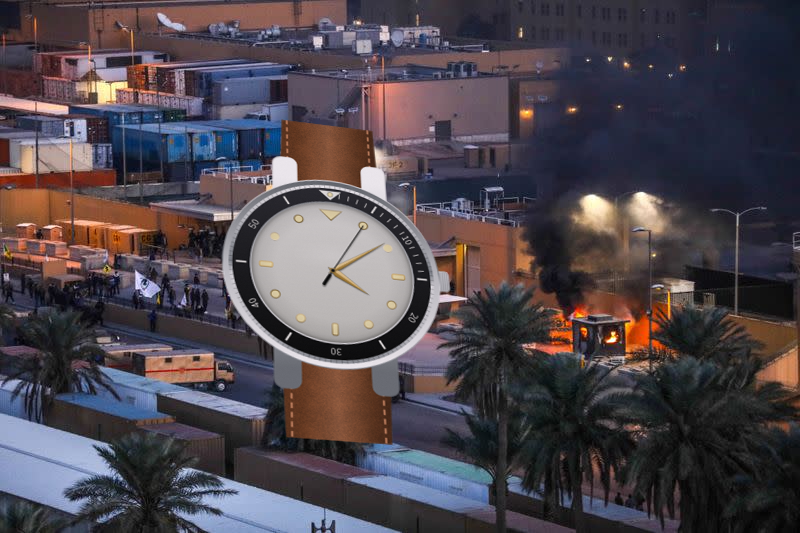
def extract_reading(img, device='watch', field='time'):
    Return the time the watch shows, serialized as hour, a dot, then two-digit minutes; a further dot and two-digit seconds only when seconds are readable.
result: 4.09.05
